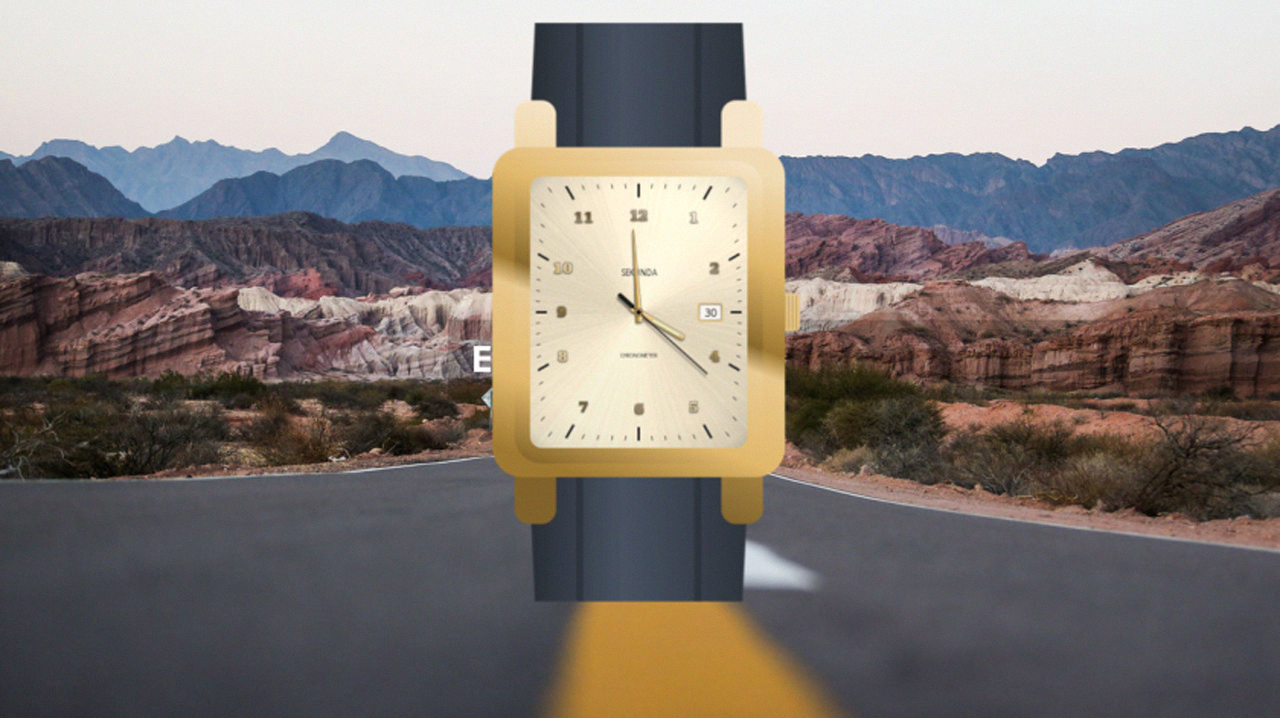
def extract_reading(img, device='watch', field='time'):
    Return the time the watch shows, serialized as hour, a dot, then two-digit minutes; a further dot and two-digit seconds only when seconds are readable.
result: 3.59.22
